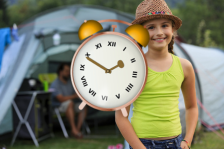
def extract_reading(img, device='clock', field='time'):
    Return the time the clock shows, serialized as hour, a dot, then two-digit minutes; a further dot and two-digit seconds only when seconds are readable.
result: 1.49
